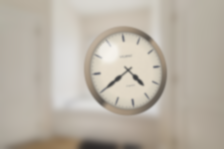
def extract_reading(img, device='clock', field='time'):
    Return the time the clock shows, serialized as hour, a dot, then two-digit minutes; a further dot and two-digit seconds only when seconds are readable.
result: 4.40
